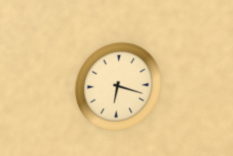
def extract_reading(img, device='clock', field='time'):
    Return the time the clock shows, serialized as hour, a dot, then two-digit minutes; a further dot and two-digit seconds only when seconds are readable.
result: 6.18
